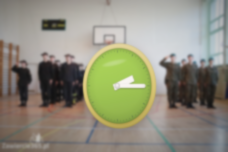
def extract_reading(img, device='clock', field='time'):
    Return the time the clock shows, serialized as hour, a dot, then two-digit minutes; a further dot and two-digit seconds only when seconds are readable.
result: 2.15
